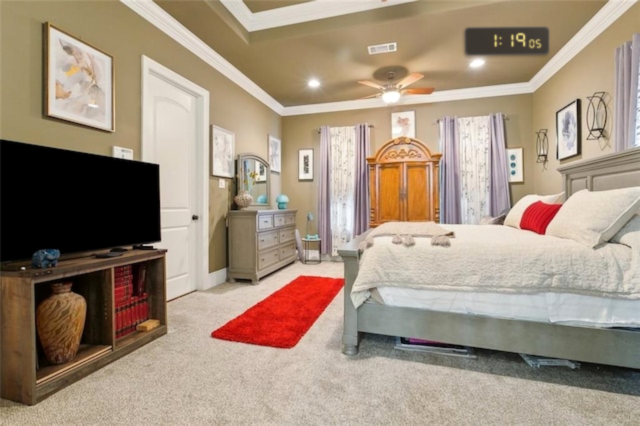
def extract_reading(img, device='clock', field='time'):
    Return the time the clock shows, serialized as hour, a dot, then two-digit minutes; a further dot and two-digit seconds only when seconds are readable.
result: 1.19
